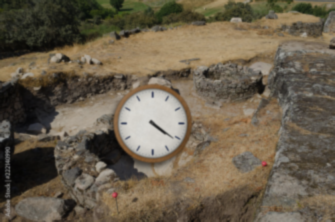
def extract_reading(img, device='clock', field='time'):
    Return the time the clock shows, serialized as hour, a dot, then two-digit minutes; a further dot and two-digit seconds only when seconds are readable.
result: 4.21
